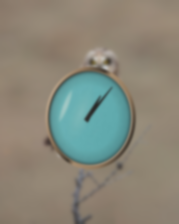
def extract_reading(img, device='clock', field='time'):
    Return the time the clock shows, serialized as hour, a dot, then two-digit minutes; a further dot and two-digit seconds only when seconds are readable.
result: 1.07
